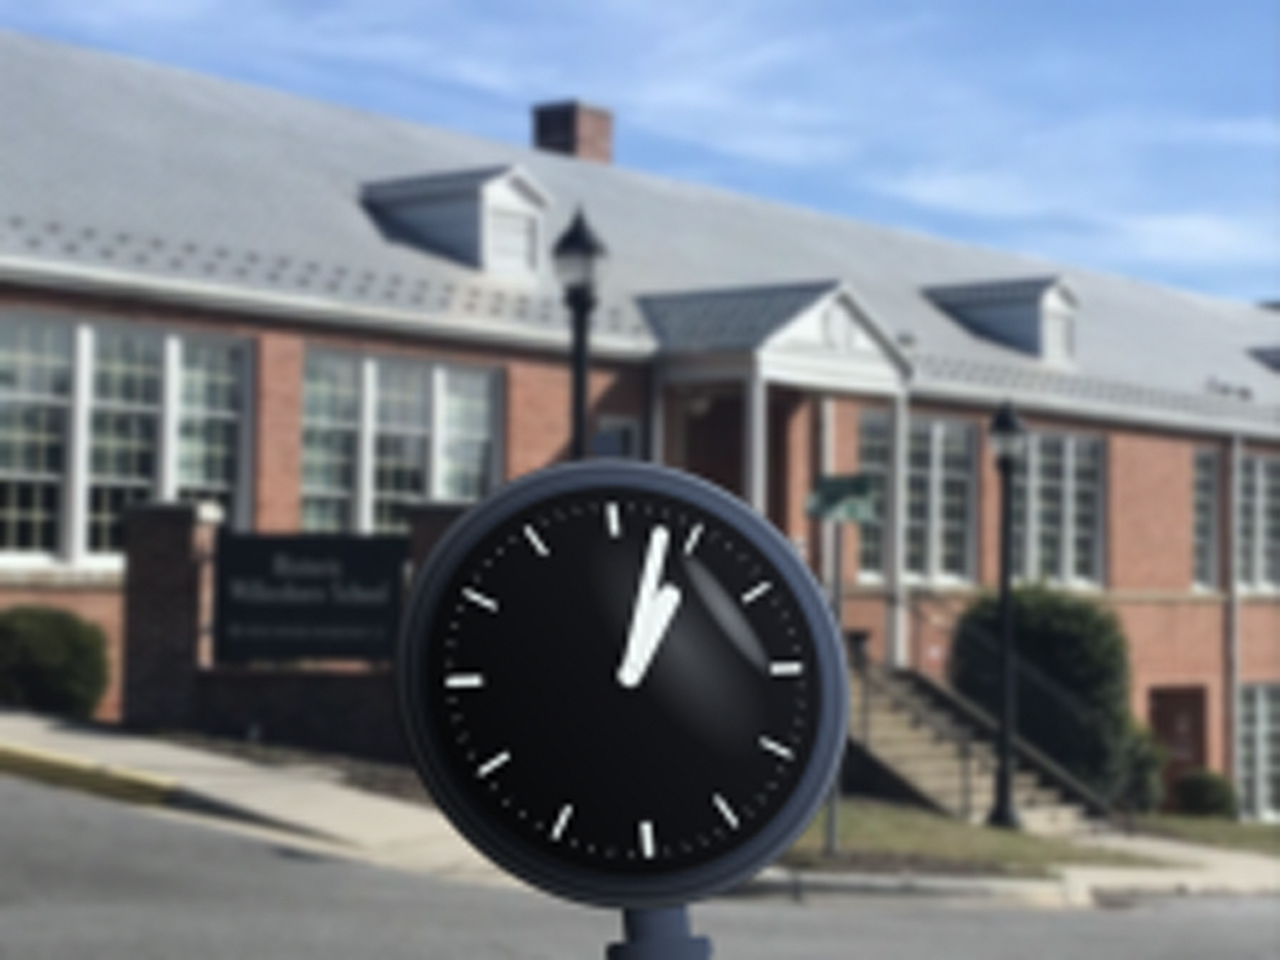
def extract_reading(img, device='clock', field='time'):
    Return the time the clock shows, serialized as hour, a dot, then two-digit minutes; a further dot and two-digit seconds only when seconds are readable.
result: 1.03
